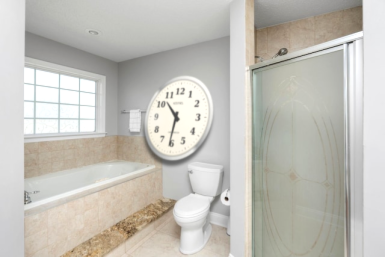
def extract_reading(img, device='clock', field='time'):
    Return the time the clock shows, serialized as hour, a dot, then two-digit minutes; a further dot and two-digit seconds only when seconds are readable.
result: 10.31
